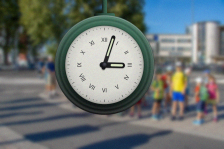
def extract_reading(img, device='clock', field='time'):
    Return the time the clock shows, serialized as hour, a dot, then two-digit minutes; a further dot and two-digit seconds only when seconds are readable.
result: 3.03
